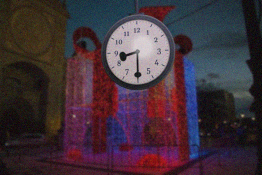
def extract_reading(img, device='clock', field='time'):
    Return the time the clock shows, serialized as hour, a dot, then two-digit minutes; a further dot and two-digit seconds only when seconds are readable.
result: 8.30
